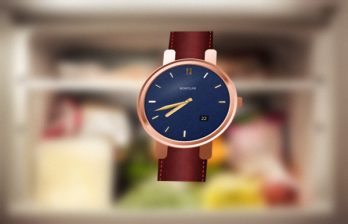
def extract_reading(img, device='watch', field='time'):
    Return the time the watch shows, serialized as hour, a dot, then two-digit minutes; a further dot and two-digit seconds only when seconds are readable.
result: 7.42
